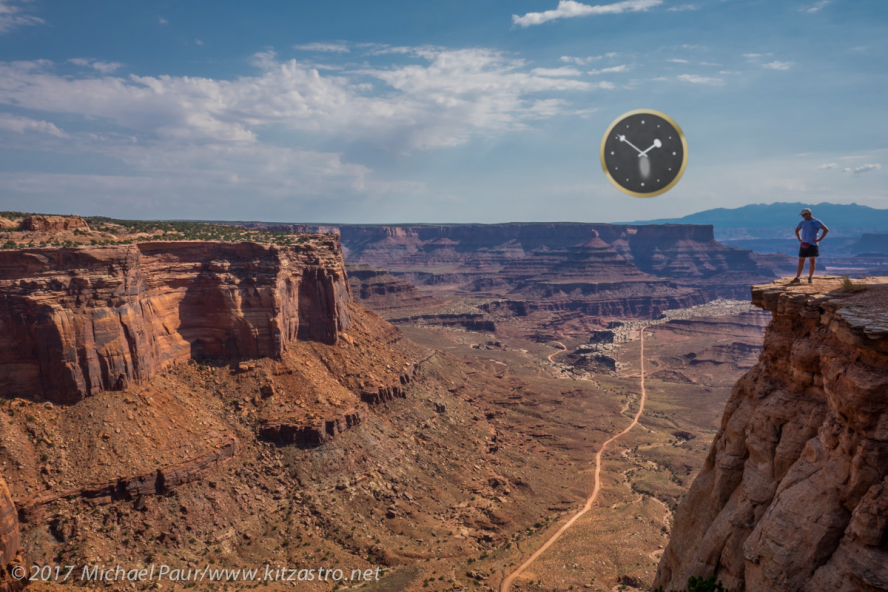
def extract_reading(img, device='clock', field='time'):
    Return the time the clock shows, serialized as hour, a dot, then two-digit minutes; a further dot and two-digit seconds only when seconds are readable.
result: 1.51
